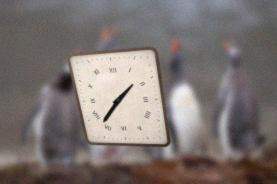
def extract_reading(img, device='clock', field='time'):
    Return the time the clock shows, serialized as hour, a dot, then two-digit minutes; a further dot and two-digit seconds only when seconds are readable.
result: 1.37
